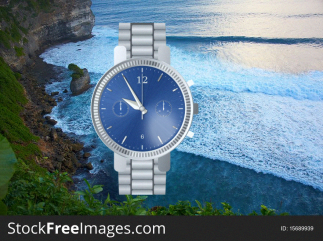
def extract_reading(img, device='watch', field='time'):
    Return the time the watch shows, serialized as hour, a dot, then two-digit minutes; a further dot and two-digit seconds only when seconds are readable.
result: 9.55
